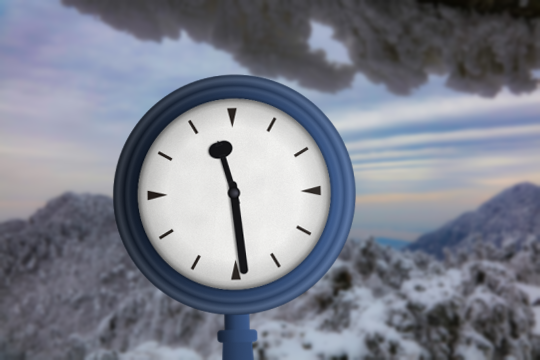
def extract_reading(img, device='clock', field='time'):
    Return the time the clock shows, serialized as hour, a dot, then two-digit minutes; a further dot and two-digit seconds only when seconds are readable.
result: 11.29
